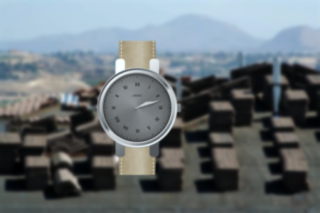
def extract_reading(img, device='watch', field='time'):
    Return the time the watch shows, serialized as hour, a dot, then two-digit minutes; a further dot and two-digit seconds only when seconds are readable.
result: 2.12
